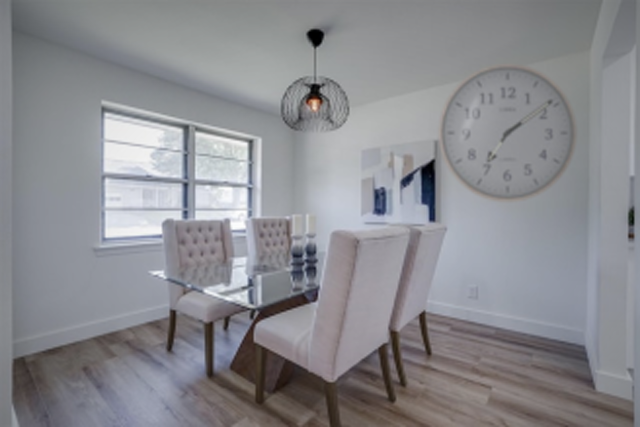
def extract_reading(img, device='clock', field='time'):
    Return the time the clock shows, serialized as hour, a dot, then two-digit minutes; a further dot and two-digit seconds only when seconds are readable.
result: 7.09
